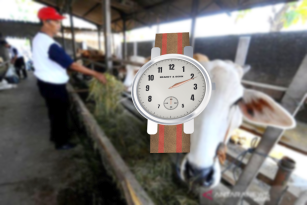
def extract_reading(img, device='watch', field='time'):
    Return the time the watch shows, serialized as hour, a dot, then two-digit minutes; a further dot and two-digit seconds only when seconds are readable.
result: 2.11
